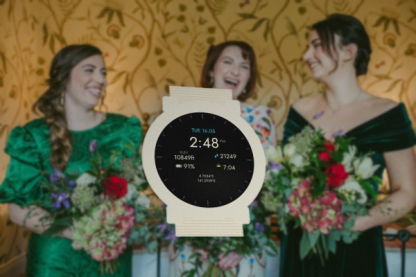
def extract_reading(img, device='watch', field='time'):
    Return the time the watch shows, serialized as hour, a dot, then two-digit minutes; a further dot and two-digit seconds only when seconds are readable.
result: 2.48
